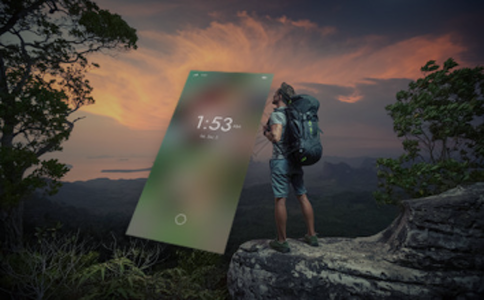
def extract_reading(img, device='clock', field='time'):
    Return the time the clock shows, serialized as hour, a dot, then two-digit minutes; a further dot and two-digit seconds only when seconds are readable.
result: 1.53
